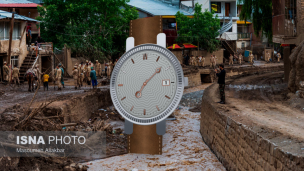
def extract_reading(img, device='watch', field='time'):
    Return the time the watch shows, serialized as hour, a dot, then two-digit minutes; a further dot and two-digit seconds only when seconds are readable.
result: 7.08
